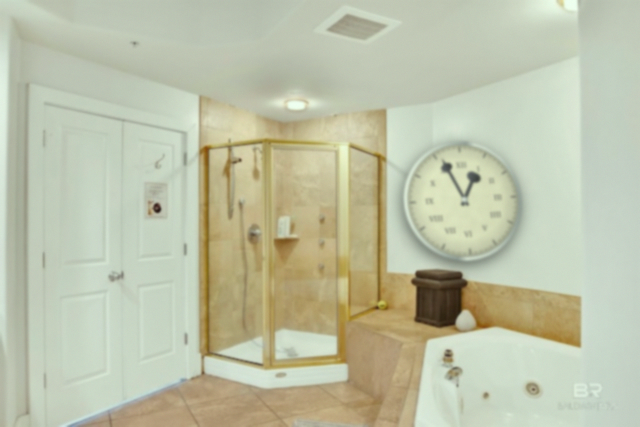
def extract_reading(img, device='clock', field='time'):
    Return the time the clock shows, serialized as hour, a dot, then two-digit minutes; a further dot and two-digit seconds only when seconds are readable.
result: 12.56
